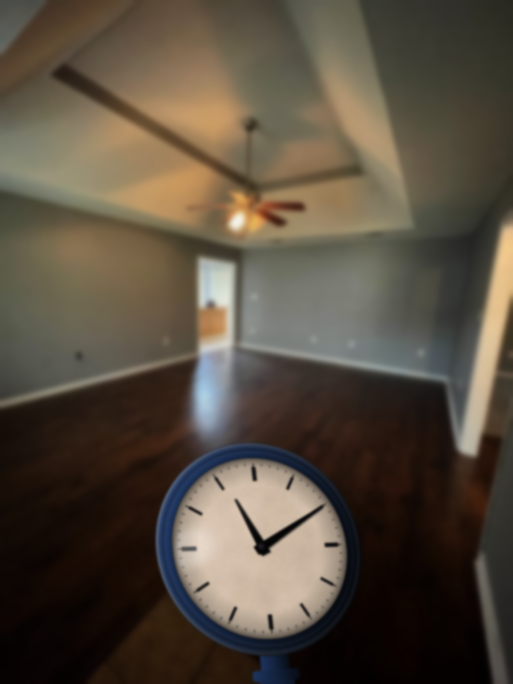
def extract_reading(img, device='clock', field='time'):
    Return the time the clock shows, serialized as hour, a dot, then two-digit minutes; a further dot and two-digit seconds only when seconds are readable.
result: 11.10
